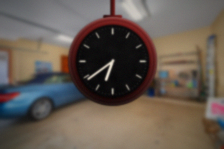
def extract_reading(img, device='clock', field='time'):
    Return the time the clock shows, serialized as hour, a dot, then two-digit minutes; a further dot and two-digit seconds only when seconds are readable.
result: 6.39
